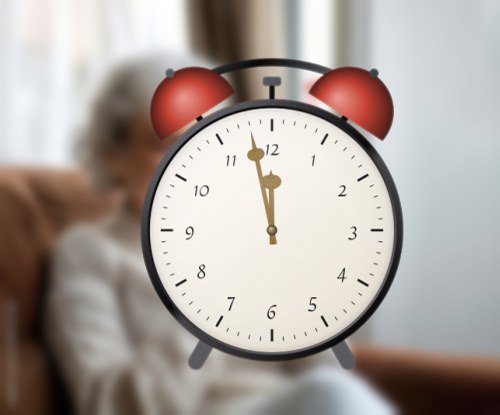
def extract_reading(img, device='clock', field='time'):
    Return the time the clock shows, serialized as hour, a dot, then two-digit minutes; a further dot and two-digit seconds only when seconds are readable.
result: 11.58
